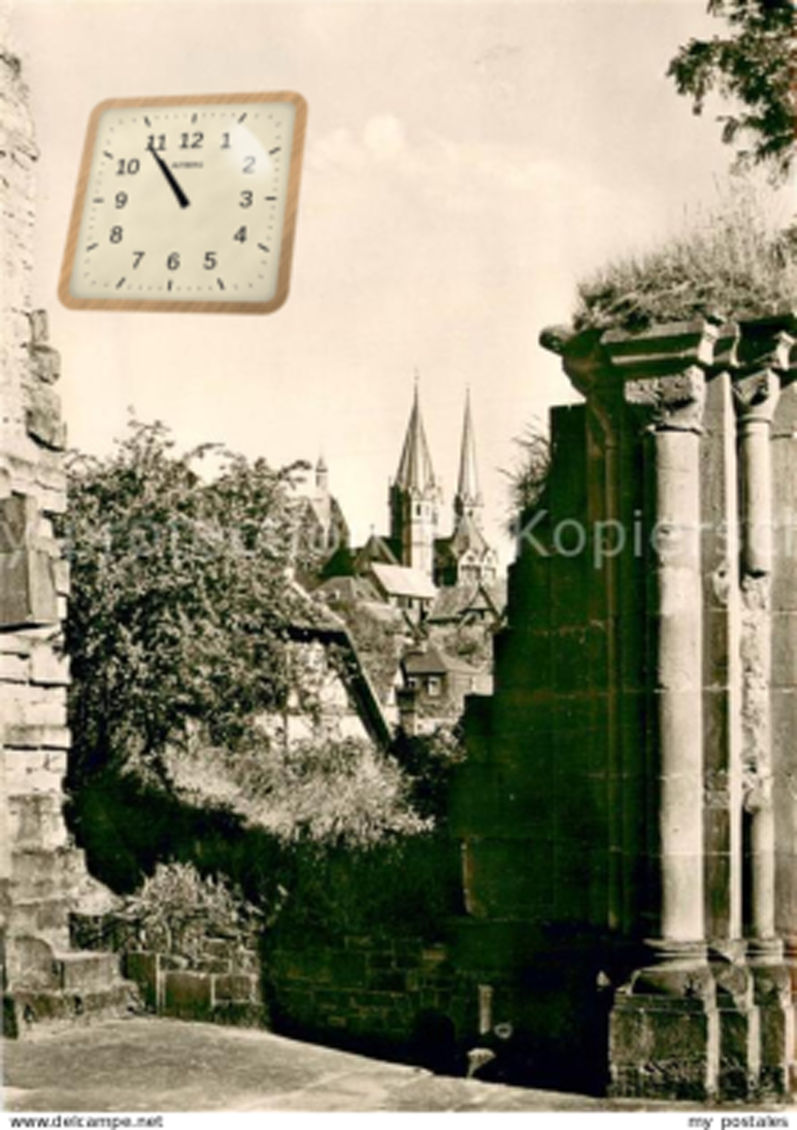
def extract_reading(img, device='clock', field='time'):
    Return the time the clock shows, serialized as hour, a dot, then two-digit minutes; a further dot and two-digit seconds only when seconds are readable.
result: 10.54
